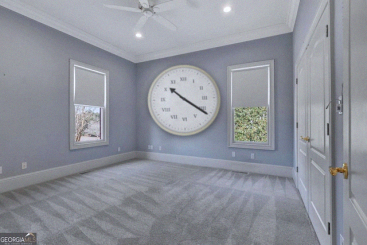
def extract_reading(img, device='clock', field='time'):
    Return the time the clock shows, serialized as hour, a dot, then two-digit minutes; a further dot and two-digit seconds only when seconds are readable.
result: 10.21
